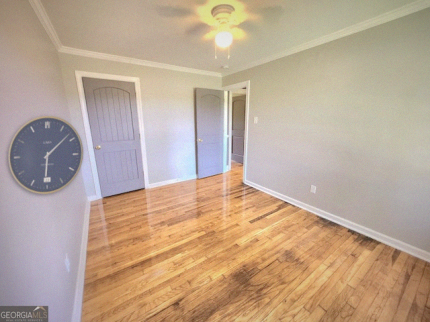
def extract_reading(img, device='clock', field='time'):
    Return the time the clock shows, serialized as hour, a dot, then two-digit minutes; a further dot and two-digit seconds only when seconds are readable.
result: 6.08
